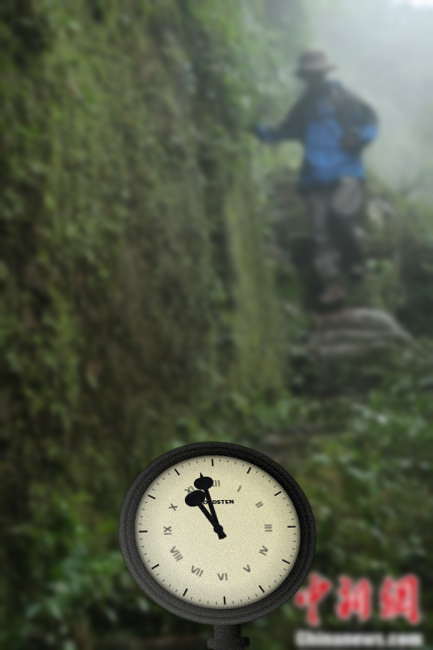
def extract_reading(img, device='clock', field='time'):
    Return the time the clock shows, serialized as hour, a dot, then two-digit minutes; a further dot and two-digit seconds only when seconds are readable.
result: 10.58
